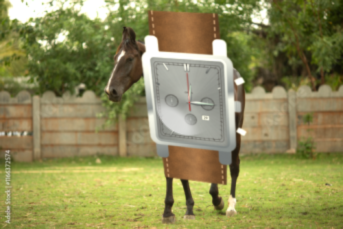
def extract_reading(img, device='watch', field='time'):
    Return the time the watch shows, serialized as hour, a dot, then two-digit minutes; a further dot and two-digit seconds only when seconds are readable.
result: 12.15
